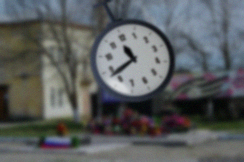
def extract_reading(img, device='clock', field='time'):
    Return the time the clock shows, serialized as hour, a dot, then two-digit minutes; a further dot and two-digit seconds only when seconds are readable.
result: 11.43
